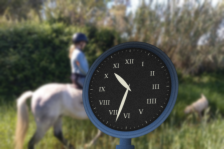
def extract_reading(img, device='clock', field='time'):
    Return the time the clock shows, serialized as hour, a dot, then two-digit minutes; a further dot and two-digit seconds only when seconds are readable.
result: 10.33
